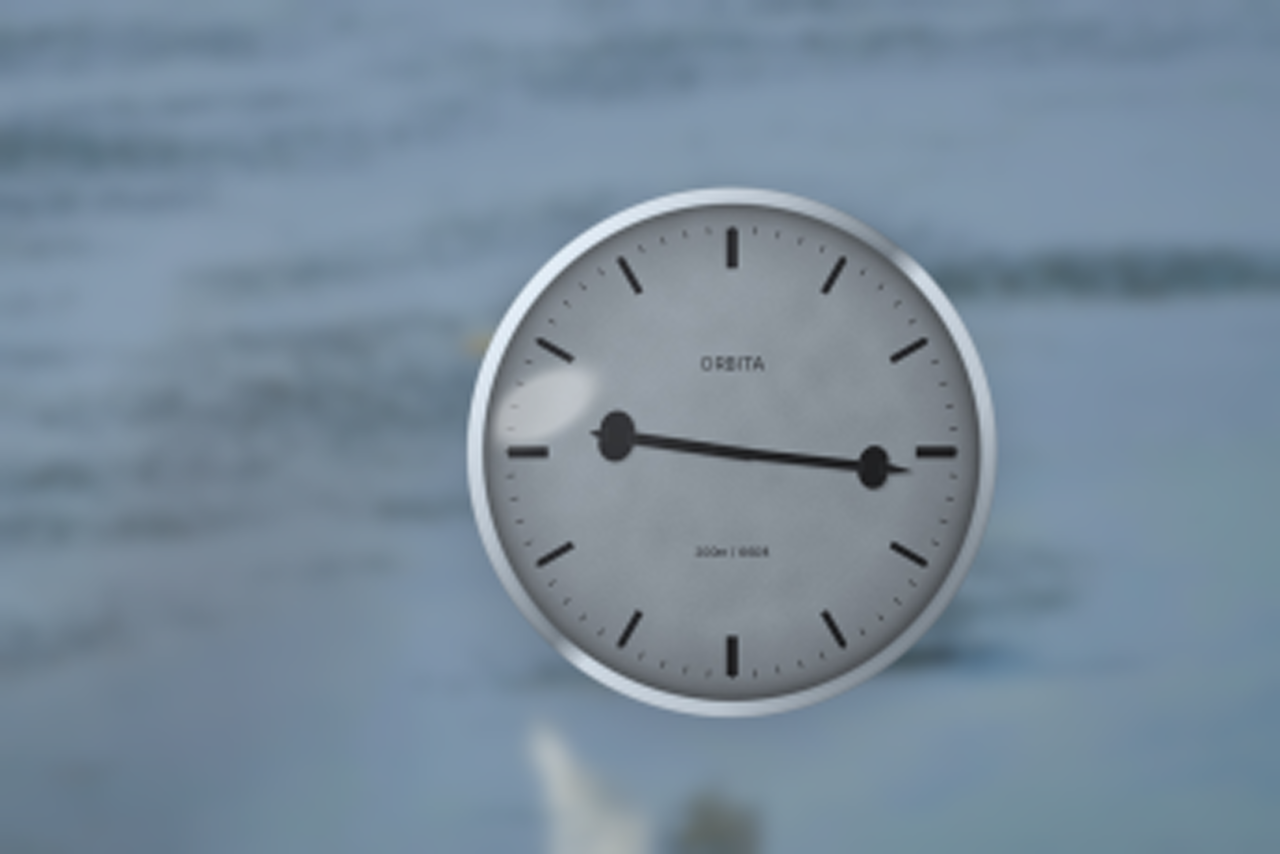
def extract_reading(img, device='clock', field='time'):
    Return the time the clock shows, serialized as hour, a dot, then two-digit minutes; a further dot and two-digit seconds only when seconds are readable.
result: 9.16
